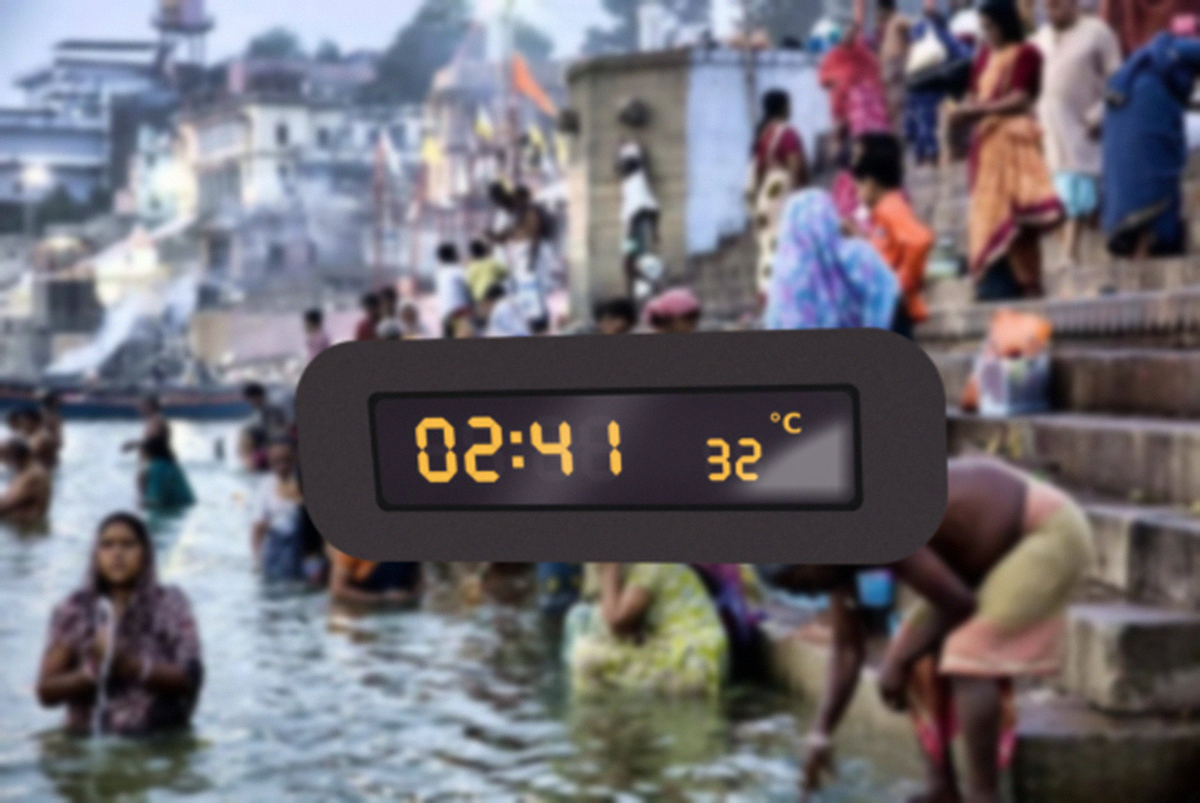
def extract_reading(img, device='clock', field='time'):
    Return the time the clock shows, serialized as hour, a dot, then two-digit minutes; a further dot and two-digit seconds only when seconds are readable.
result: 2.41
